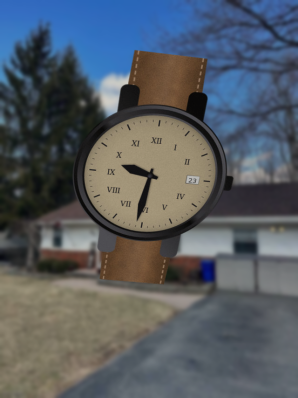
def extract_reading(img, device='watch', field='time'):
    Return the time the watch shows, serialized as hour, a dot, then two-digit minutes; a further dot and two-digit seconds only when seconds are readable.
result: 9.31
